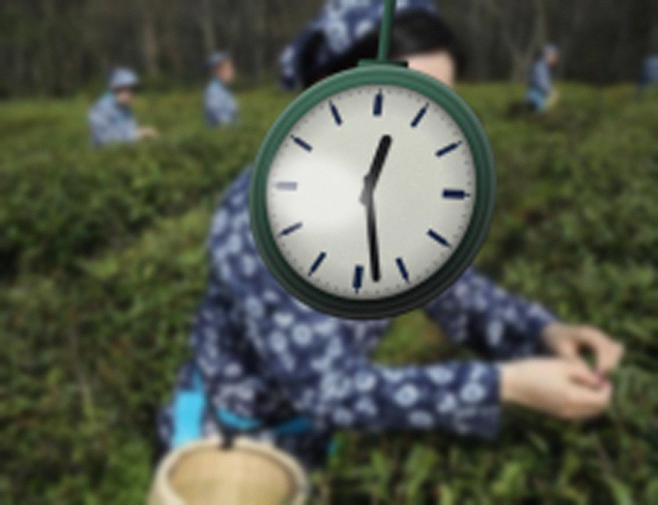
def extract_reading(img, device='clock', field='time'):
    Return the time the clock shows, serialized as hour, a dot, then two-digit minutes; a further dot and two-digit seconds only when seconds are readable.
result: 12.28
